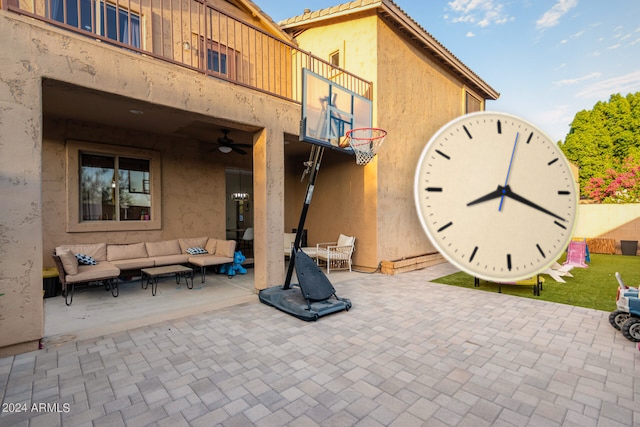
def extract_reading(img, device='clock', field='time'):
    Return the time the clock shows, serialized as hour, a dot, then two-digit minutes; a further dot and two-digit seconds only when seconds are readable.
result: 8.19.03
